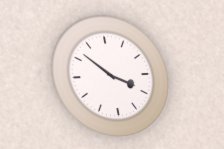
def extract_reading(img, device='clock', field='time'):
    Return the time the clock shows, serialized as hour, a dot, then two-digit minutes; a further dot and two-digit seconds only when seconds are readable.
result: 3.52
